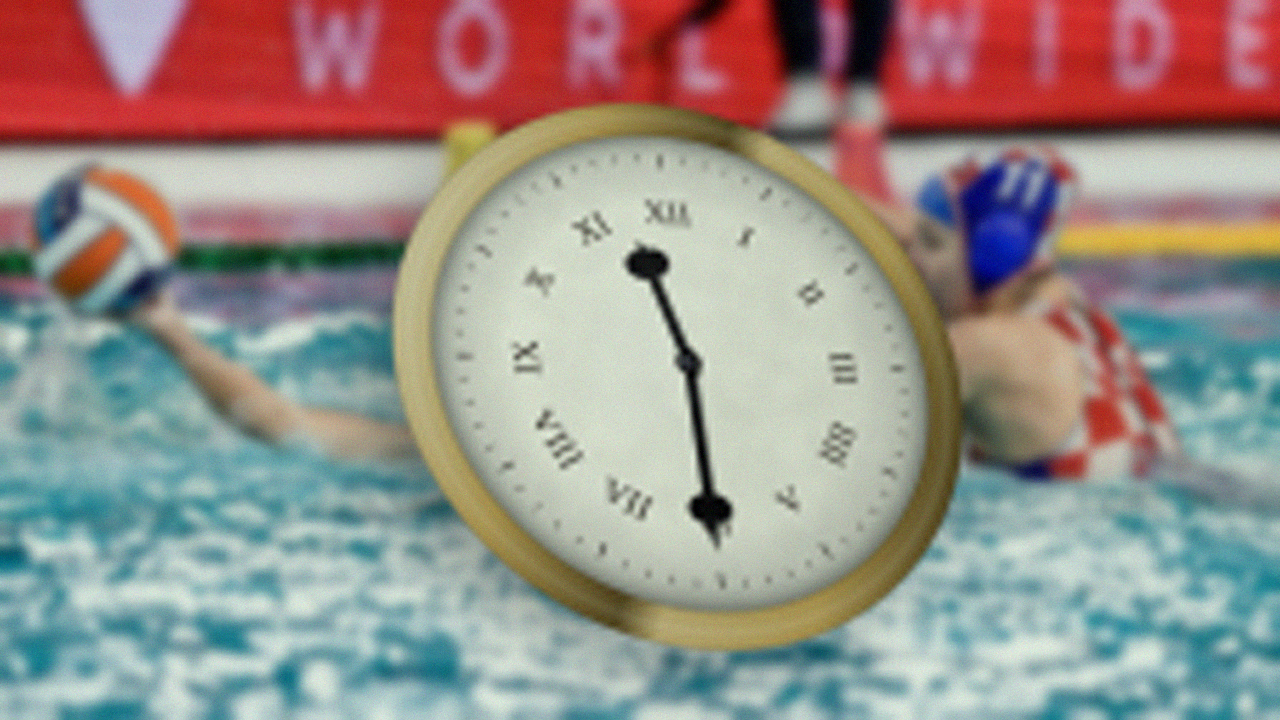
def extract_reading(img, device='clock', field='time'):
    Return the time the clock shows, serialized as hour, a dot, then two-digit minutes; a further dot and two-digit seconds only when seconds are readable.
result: 11.30
